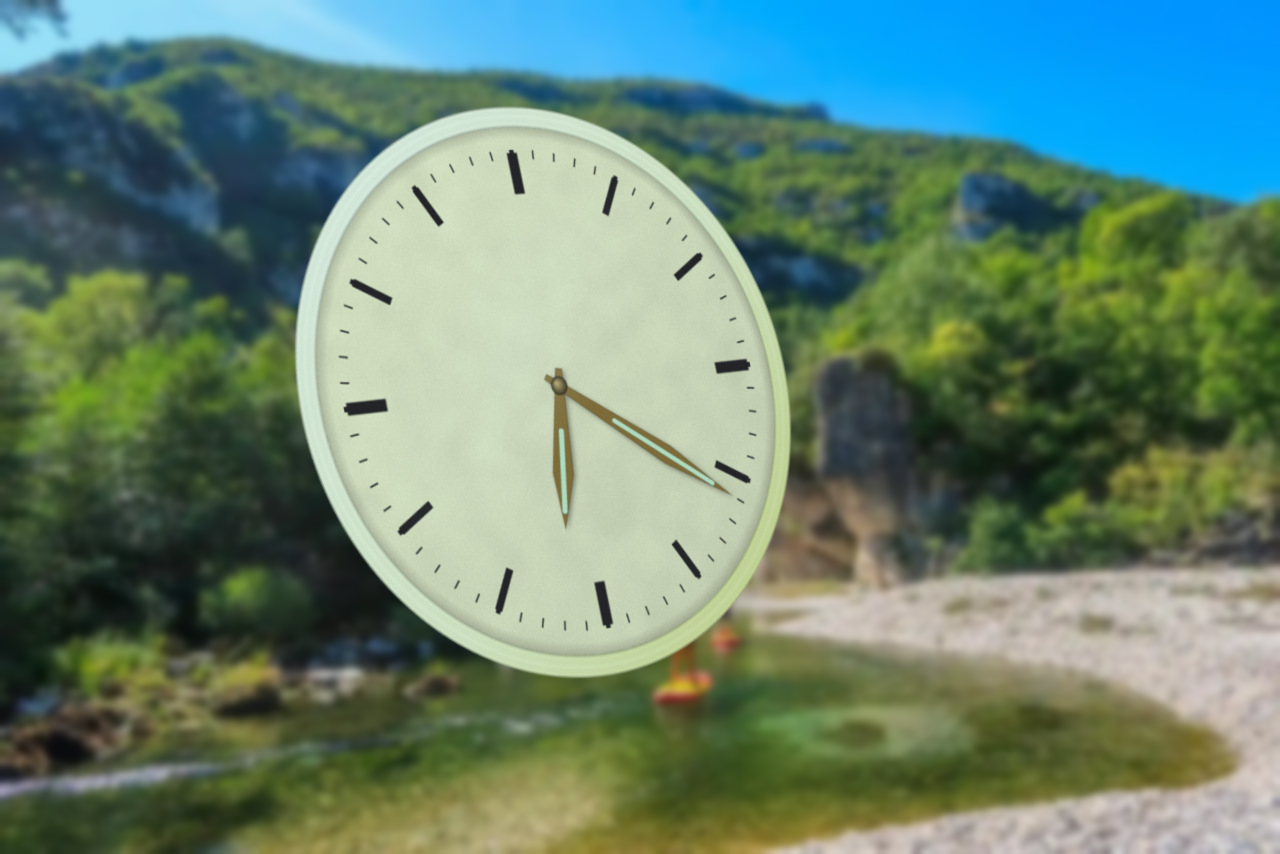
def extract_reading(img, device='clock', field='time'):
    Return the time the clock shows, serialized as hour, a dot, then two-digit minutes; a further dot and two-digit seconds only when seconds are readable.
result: 6.21
